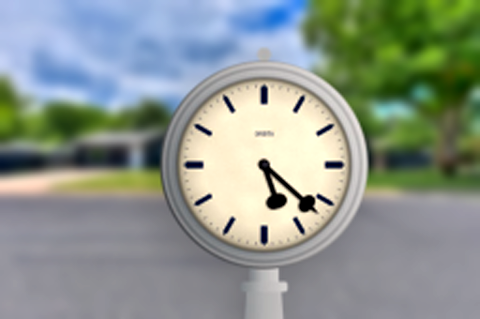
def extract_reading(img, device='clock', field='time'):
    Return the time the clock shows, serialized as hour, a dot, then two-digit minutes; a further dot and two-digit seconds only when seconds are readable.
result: 5.22
